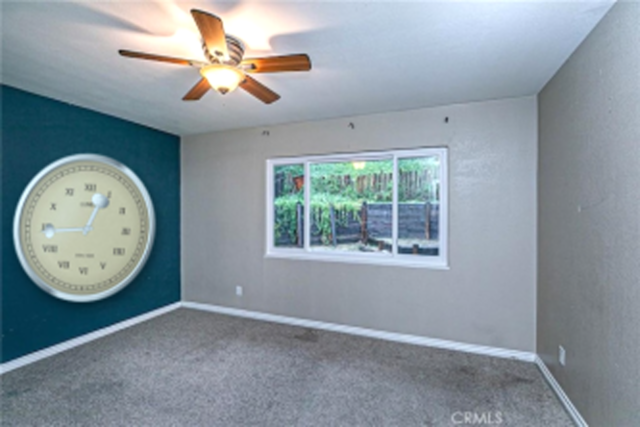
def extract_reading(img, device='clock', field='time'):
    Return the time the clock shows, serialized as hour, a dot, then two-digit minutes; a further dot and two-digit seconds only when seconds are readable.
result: 12.44
